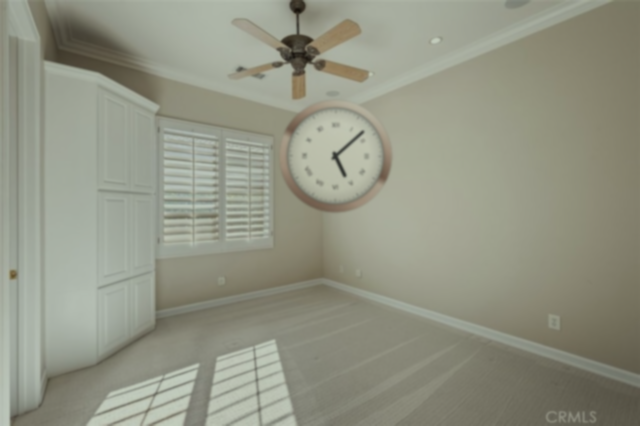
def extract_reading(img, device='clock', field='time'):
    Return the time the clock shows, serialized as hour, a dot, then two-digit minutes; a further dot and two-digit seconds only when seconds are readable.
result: 5.08
